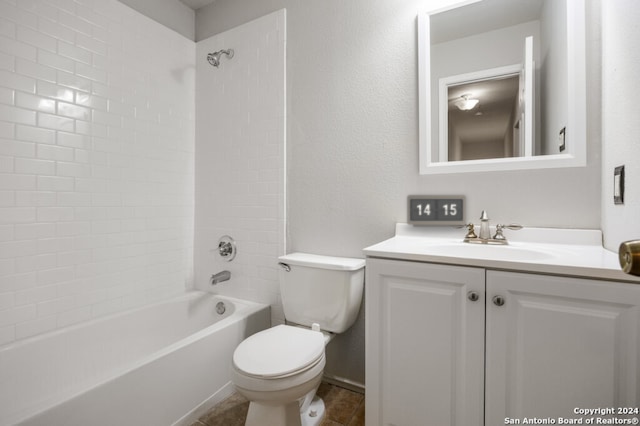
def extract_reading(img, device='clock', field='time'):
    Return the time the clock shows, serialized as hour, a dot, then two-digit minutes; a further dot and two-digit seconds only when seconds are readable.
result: 14.15
